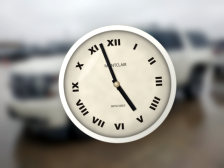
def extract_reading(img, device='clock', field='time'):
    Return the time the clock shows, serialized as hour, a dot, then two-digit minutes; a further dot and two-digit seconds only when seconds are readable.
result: 4.57
